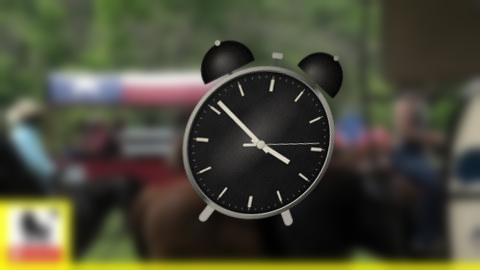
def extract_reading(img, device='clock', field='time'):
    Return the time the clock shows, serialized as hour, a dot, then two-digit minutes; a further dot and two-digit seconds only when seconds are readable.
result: 3.51.14
